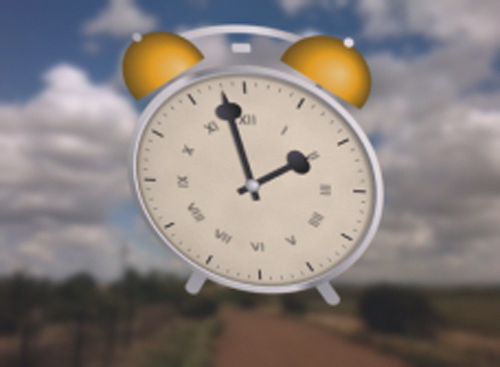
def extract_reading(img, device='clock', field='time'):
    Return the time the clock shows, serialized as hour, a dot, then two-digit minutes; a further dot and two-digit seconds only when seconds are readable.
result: 1.58
